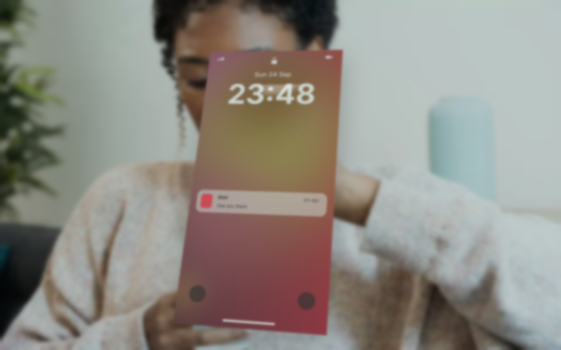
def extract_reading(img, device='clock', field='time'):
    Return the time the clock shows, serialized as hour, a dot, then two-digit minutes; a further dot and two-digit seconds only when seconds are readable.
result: 23.48
